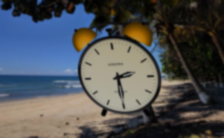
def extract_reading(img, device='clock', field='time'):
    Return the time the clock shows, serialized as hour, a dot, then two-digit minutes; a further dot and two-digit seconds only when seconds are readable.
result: 2.30
